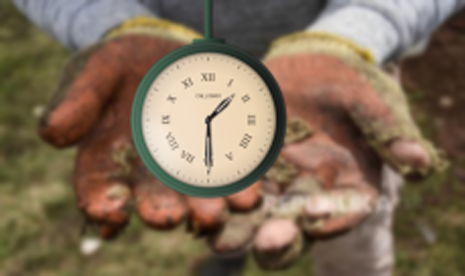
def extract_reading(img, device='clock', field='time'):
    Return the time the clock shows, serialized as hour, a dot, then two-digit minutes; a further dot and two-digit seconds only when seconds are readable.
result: 1.30
